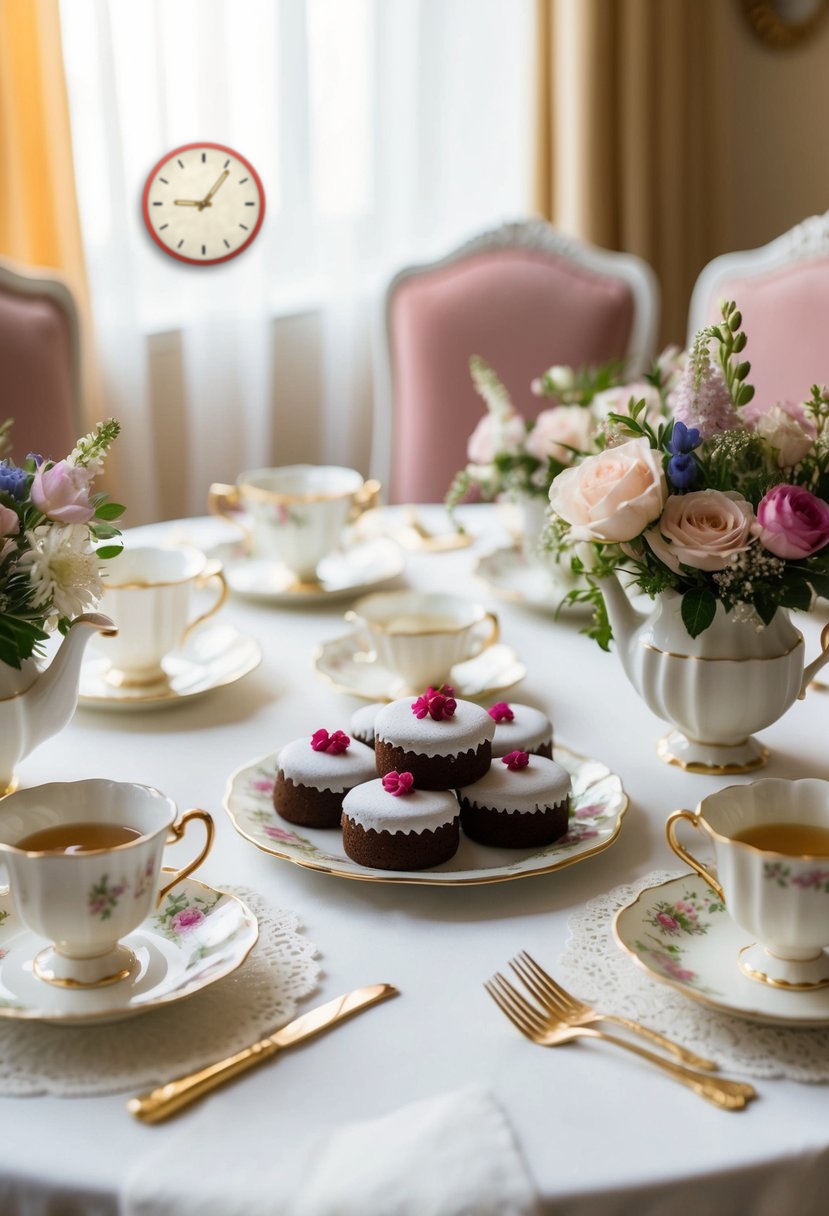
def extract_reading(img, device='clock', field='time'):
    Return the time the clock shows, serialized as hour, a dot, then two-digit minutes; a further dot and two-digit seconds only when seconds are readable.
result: 9.06
